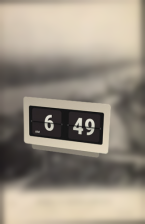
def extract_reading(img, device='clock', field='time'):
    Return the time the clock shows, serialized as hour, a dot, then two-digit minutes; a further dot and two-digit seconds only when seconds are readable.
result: 6.49
